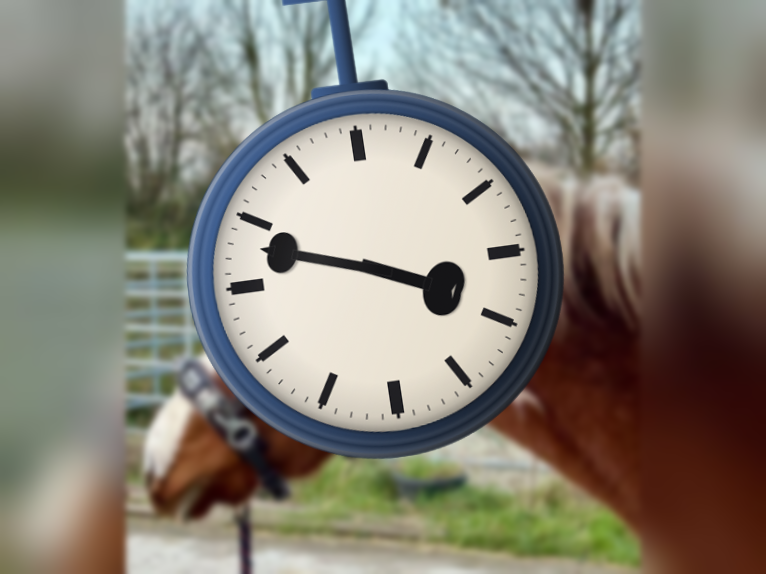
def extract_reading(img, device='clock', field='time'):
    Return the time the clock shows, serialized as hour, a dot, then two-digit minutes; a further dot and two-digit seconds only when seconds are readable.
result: 3.48
